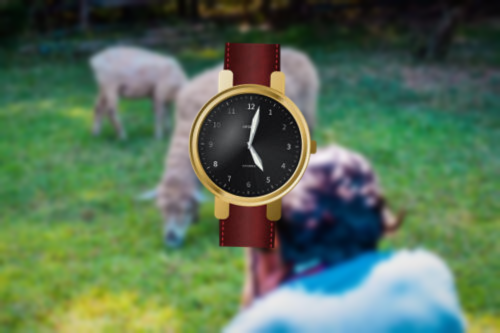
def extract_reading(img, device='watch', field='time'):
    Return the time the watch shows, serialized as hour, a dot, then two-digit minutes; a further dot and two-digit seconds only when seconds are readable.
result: 5.02
